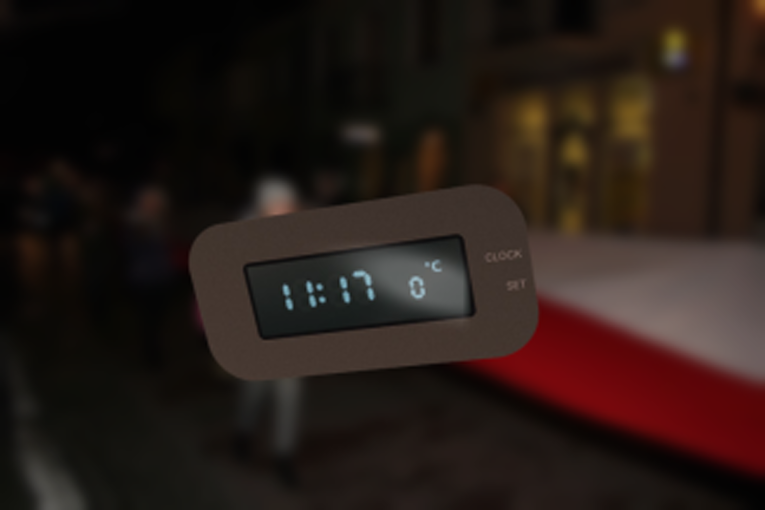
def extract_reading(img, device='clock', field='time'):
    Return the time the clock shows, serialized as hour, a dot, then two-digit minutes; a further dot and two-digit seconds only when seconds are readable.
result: 11.17
